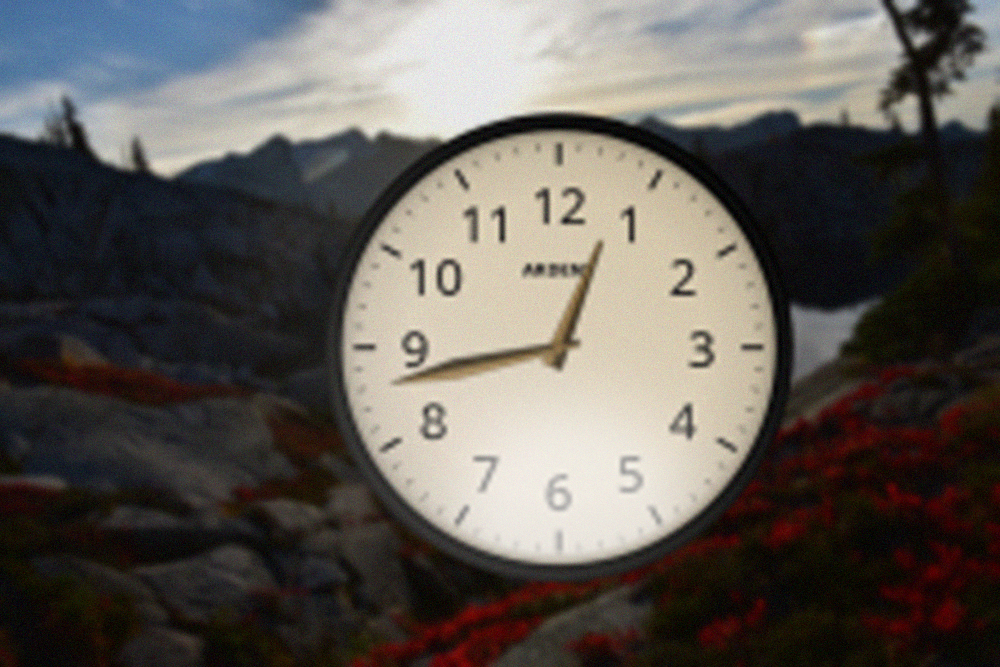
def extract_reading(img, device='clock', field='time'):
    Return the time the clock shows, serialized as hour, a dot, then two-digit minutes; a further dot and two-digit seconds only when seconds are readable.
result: 12.43
